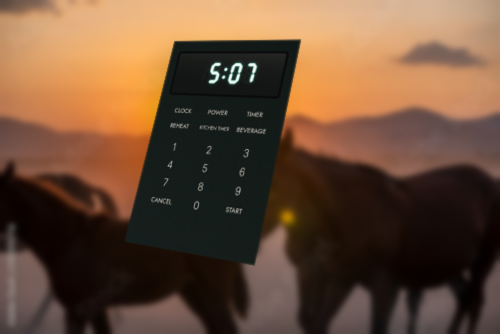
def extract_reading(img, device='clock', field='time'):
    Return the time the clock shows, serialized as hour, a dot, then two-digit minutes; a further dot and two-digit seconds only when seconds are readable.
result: 5.07
